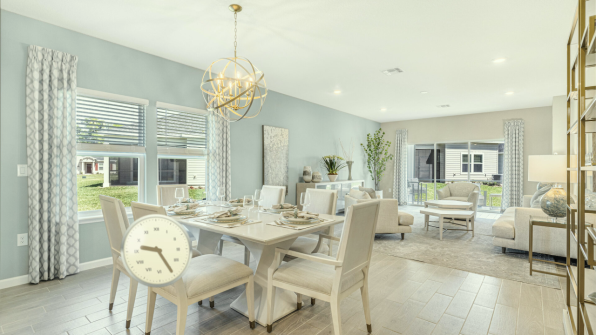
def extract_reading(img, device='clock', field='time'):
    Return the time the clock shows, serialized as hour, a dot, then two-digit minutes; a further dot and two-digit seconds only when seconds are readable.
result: 9.25
